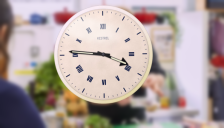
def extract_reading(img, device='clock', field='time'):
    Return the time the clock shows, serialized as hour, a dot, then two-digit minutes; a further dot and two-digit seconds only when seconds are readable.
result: 3.46
